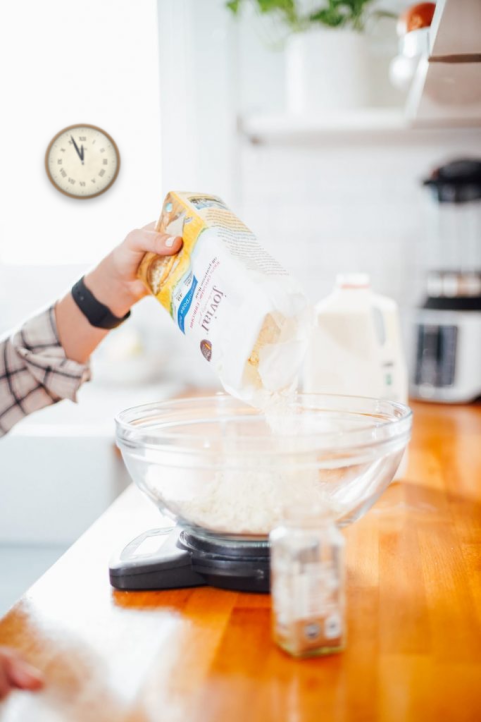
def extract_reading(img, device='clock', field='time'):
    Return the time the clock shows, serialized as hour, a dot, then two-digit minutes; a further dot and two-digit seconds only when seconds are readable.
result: 11.56
